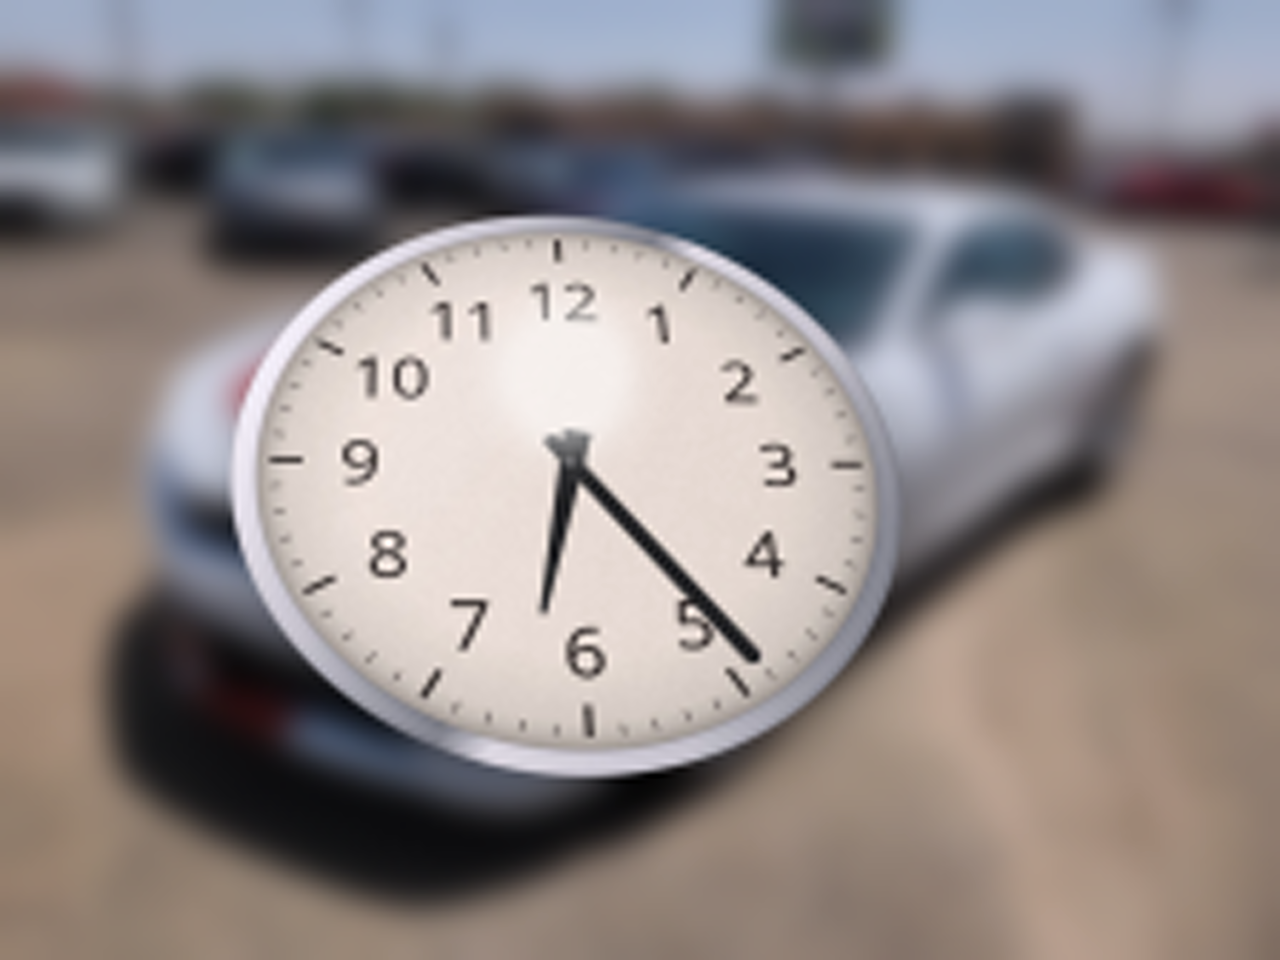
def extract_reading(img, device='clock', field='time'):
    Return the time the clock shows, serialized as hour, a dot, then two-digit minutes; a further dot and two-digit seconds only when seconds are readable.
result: 6.24
